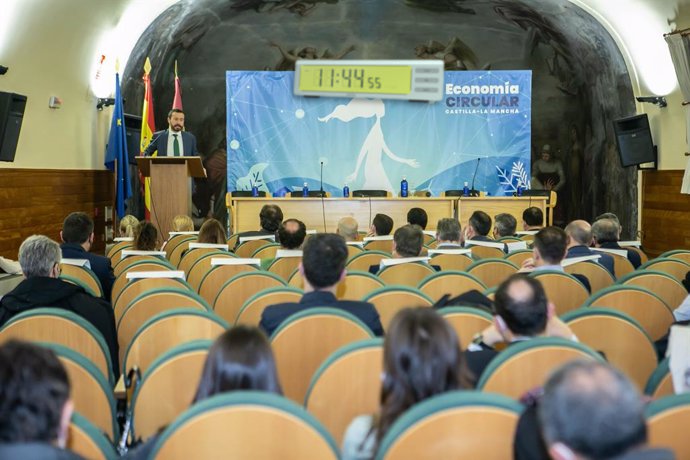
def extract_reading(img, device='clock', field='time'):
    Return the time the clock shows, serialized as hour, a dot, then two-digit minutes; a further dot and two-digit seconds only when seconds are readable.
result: 11.44
